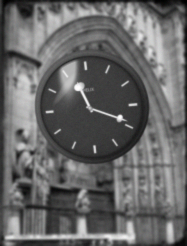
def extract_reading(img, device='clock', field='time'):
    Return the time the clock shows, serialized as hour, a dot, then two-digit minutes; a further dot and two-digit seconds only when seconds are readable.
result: 11.19
